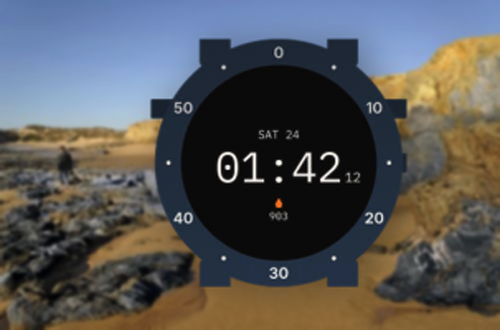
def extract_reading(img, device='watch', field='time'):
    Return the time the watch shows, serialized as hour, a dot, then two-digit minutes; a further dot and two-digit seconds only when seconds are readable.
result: 1.42.12
